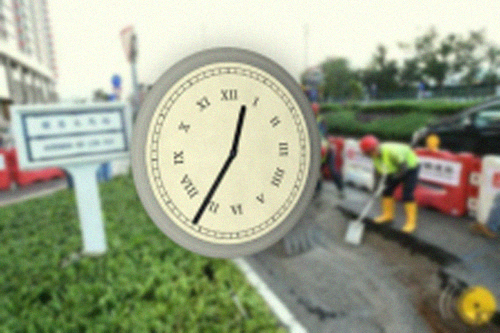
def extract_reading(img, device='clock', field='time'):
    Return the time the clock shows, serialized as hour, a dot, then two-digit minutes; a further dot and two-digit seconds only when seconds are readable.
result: 12.36
